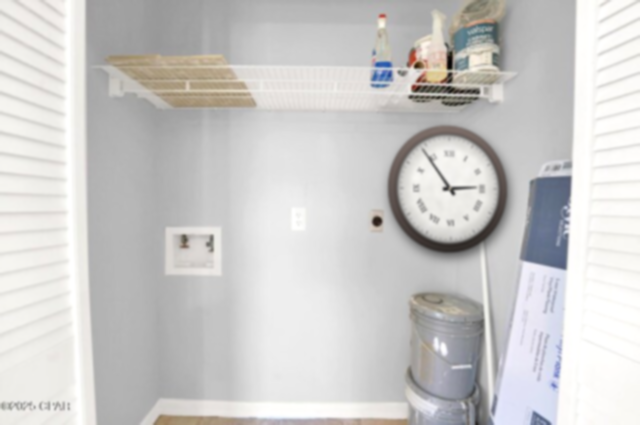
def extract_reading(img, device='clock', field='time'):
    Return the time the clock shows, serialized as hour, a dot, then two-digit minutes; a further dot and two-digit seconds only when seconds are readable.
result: 2.54
